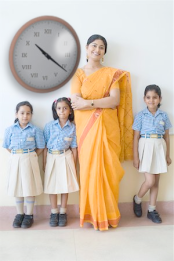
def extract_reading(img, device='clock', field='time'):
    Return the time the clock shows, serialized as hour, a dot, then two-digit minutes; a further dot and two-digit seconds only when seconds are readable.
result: 10.21
